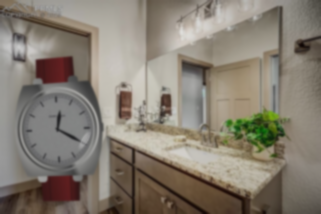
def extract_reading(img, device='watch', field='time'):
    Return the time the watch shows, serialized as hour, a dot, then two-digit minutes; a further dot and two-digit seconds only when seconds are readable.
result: 12.20
